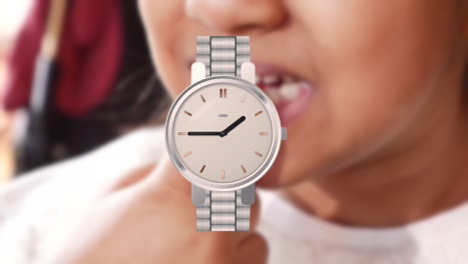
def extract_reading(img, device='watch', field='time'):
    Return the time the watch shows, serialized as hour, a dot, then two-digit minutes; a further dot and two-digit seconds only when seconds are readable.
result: 1.45
